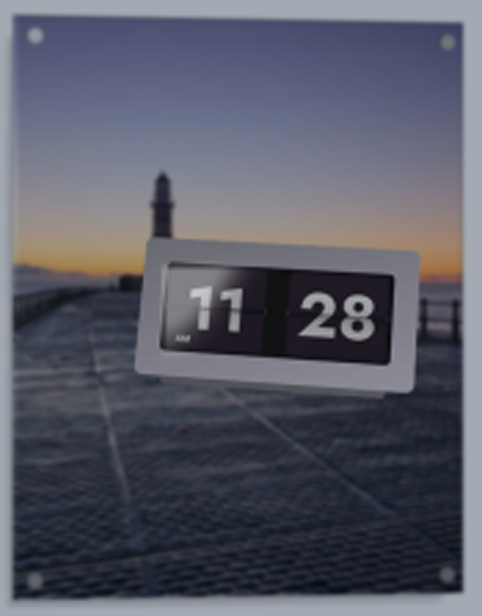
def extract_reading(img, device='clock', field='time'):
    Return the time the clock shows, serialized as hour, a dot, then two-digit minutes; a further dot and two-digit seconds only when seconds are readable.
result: 11.28
